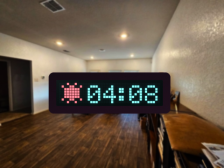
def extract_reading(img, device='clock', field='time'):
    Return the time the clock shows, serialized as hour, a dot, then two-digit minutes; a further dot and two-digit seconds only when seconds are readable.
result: 4.08
